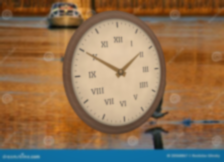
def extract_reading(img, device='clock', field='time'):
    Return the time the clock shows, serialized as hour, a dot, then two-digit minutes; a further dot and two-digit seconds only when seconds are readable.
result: 1.50
